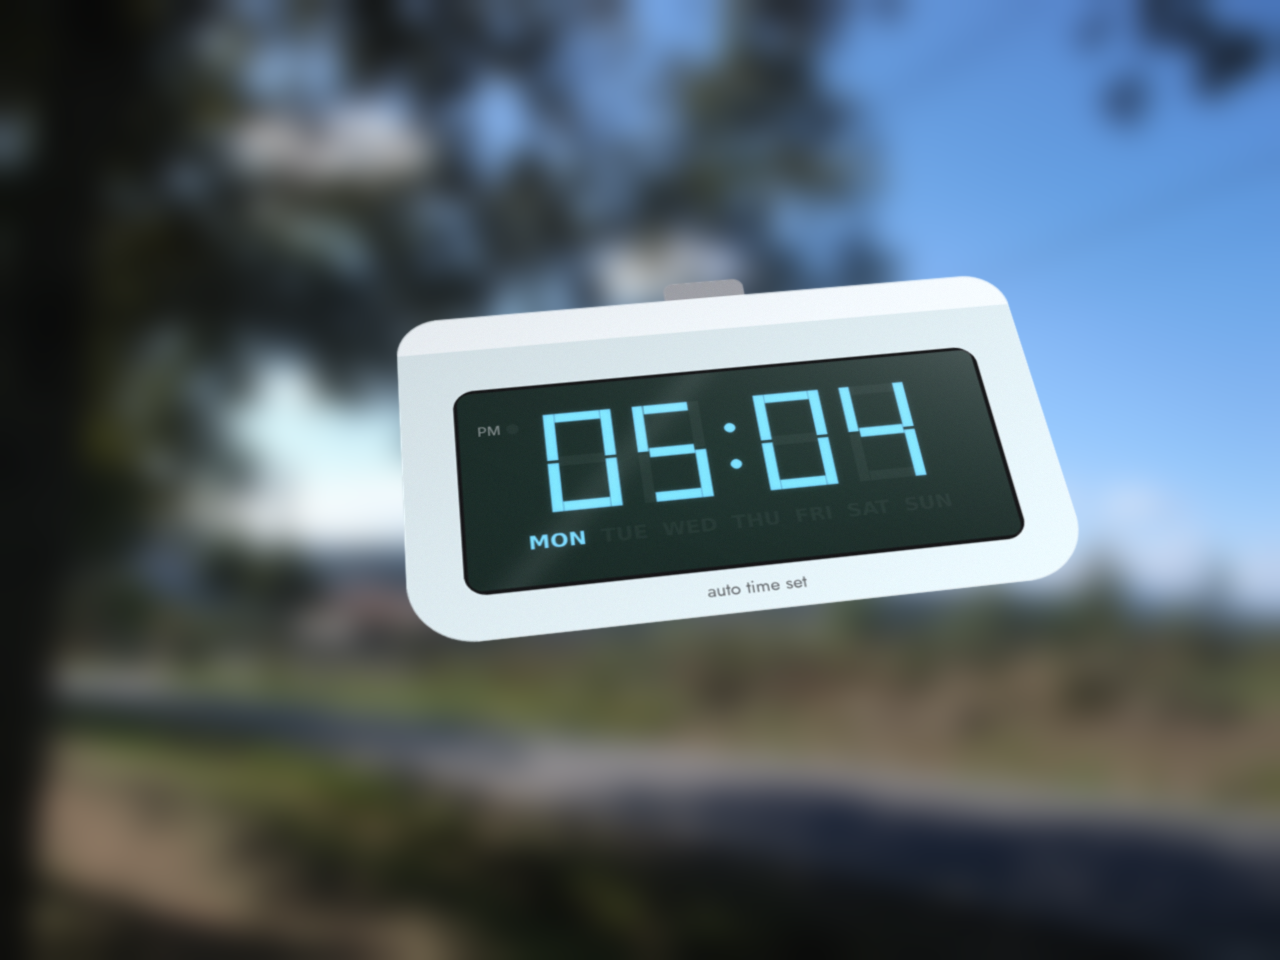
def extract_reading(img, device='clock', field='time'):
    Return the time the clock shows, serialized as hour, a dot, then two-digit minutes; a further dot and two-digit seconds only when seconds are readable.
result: 5.04
